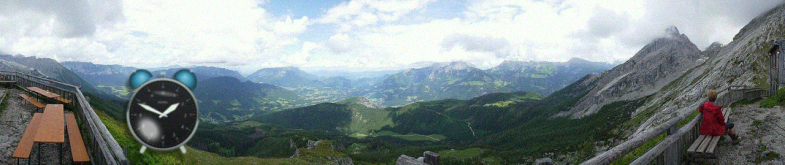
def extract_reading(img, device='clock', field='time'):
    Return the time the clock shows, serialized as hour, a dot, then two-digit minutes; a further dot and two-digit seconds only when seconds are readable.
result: 1.49
